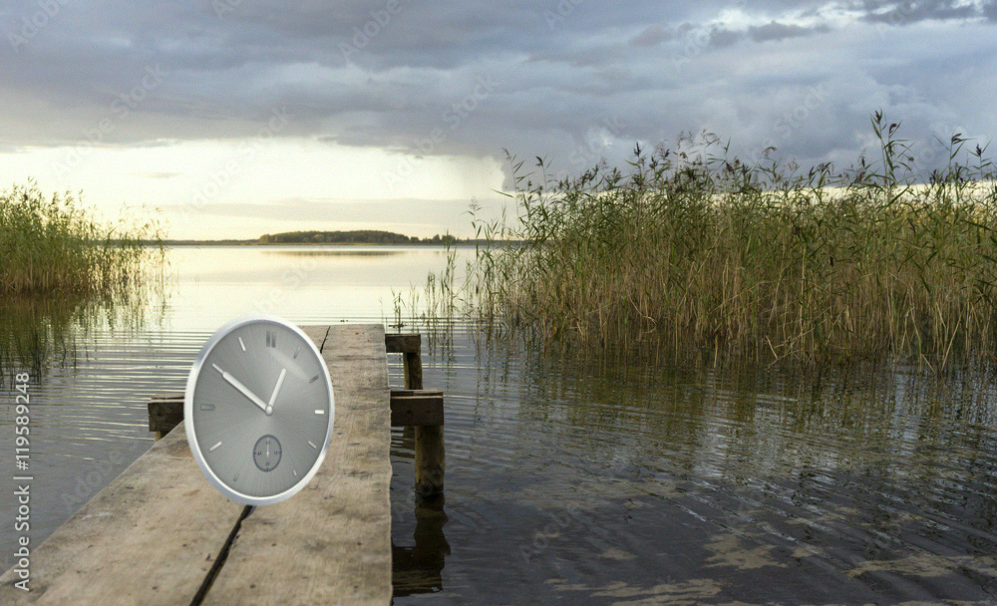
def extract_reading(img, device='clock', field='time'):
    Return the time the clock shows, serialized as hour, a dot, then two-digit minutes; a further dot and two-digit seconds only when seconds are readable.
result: 12.50
